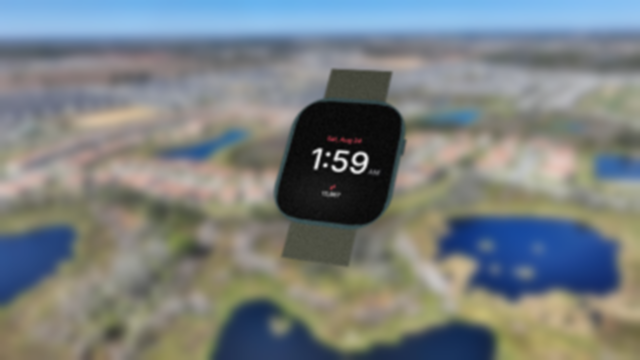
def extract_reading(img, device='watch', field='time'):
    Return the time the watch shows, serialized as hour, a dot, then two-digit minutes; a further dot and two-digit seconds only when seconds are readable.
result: 1.59
